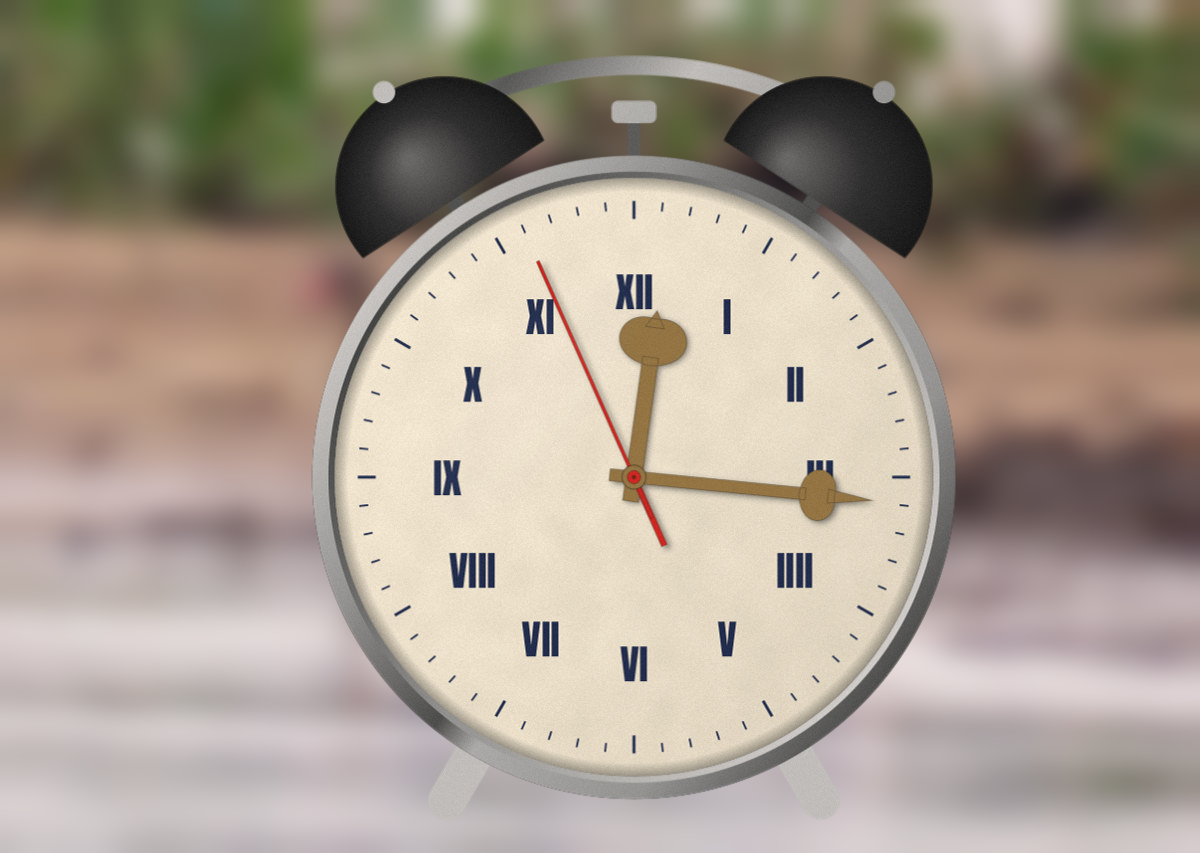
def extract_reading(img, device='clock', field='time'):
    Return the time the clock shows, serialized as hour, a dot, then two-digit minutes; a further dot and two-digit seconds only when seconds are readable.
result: 12.15.56
